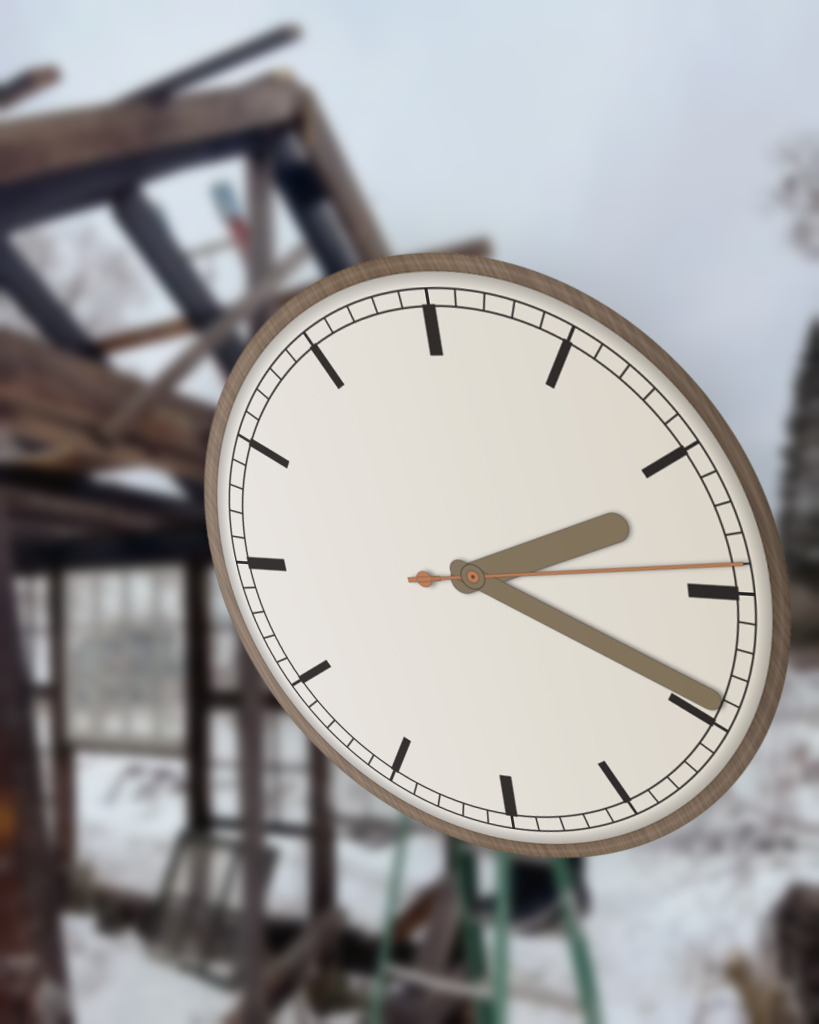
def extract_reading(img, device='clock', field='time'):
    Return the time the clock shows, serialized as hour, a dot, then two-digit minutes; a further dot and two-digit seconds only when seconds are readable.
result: 2.19.14
